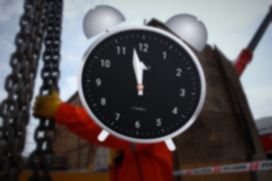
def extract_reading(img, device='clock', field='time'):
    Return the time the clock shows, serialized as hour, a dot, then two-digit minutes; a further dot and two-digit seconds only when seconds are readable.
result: 11.58
